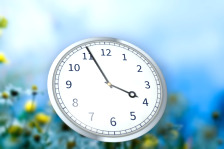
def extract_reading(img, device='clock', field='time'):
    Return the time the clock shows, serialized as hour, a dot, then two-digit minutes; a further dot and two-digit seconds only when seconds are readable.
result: 3.56
